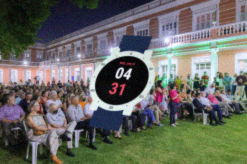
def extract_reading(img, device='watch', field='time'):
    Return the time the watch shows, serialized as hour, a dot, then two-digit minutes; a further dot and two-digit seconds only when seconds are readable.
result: 4.31
